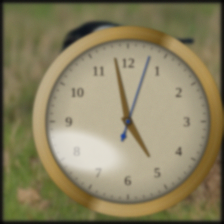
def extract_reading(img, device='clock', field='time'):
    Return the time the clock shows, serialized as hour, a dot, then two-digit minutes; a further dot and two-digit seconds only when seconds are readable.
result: 4.58.03
